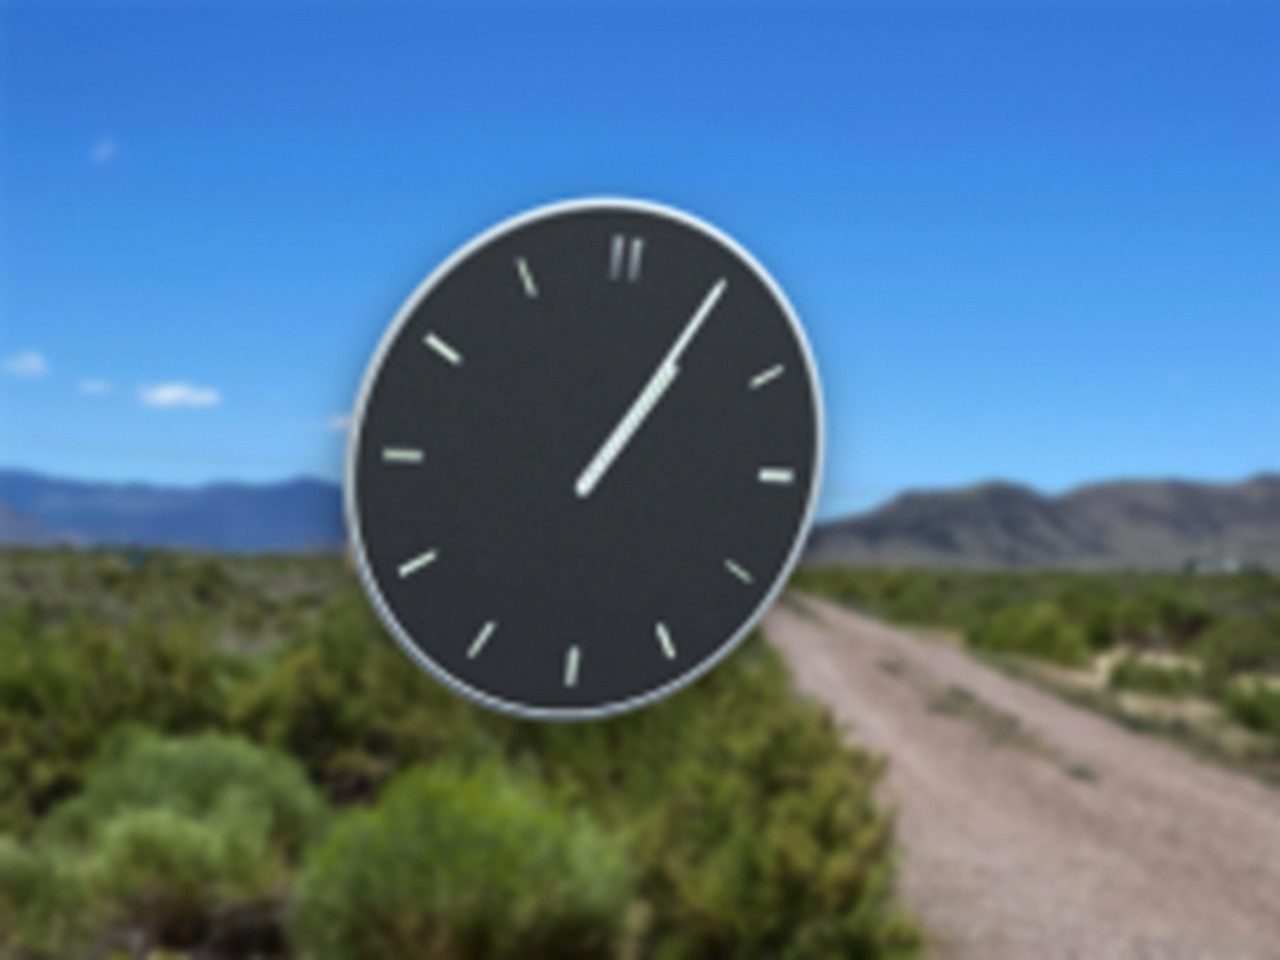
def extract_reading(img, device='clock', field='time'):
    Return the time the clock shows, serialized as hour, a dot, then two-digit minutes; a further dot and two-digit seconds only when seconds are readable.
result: 1.05
